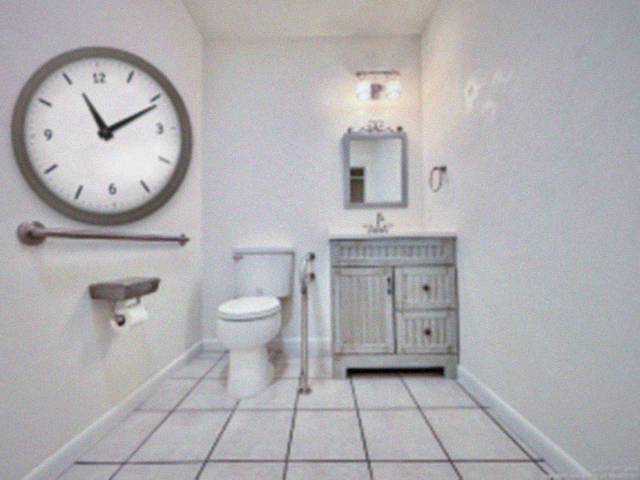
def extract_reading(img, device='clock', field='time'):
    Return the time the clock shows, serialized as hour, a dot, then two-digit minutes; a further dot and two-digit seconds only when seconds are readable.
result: 11.11
